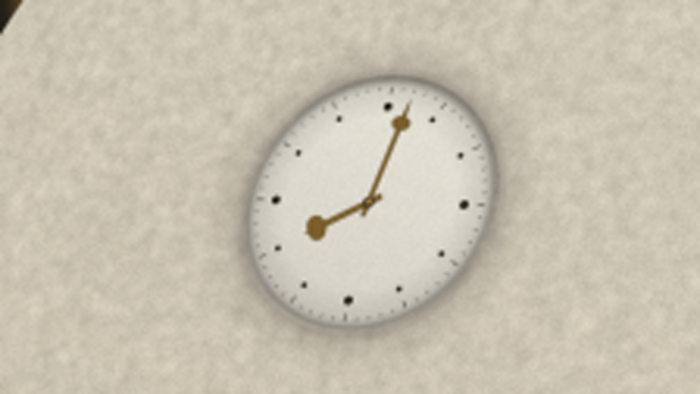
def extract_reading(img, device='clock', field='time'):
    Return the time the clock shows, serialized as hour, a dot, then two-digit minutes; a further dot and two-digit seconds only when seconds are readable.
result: 8.02
